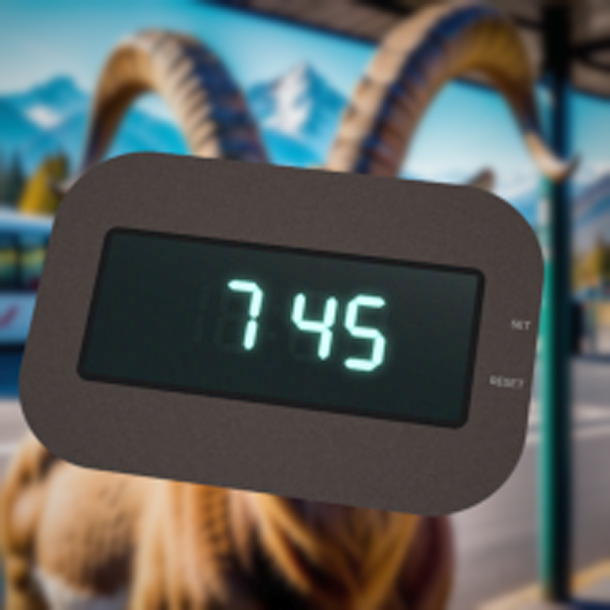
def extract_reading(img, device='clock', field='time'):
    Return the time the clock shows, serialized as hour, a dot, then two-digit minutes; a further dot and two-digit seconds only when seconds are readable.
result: 7.45
